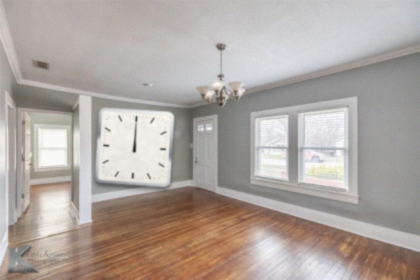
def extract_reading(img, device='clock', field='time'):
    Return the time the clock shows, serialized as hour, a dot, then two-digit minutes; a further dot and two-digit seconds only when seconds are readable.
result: 12.00
